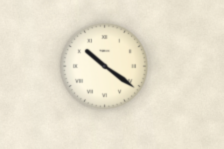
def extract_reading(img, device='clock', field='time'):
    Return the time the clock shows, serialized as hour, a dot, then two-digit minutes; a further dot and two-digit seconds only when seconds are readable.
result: 10.21
